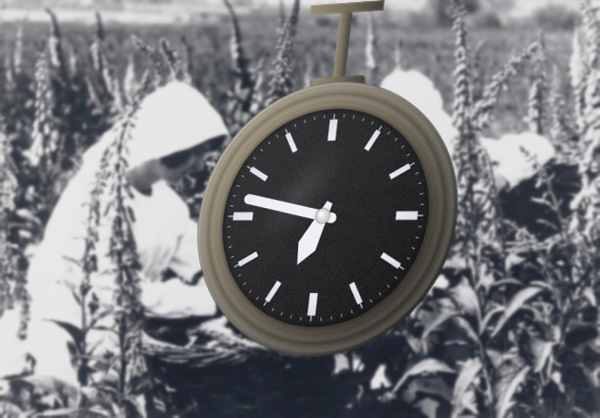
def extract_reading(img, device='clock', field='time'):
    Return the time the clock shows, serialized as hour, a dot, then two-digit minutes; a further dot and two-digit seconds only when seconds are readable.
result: 6.47
